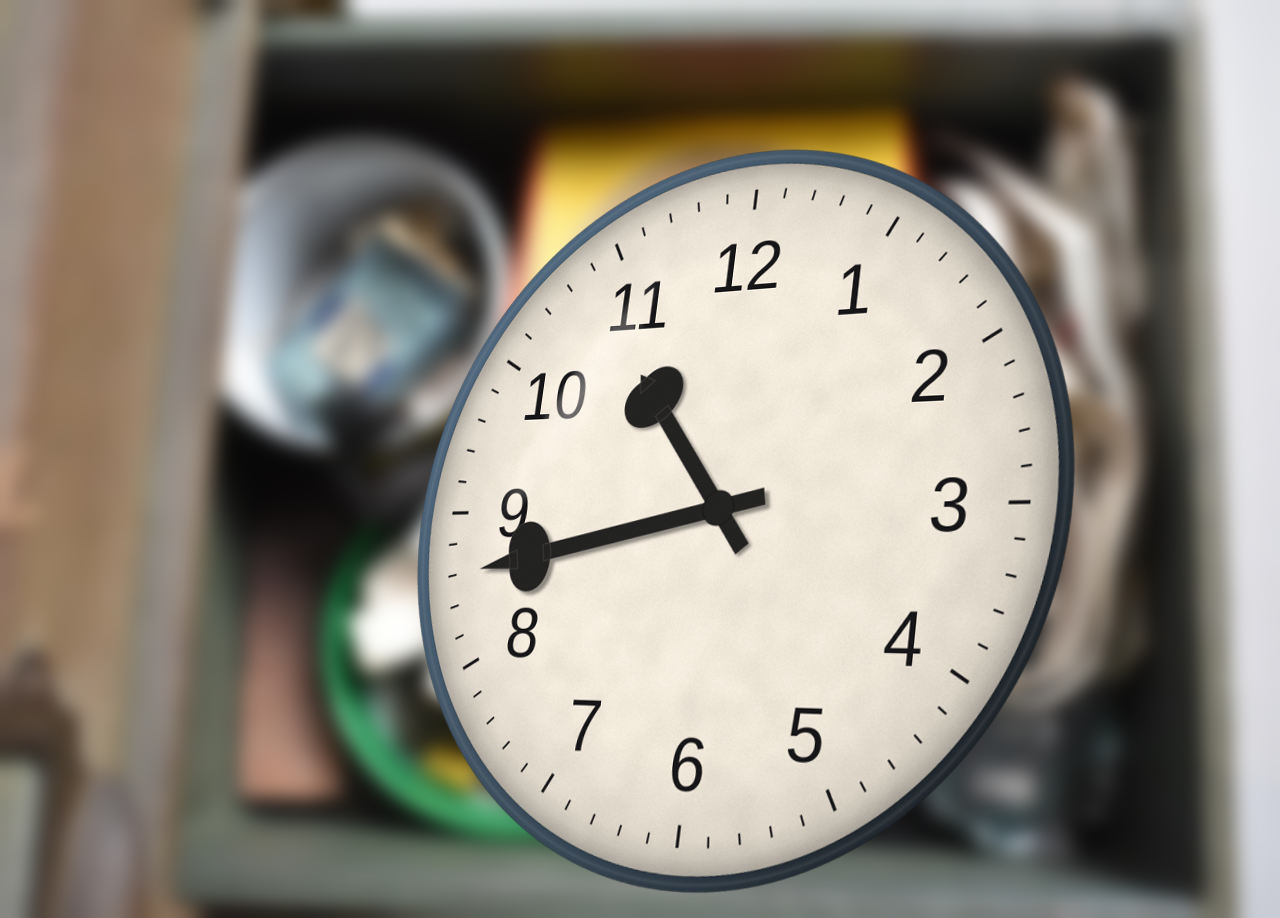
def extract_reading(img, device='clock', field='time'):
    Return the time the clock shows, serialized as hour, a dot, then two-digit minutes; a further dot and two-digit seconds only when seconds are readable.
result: 10.43
